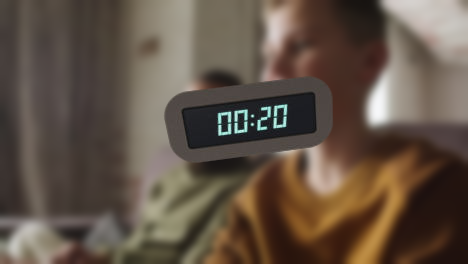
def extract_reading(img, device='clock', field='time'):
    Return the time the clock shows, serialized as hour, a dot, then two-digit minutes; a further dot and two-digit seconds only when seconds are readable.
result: 0.20
